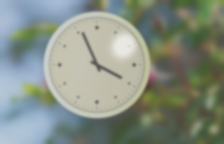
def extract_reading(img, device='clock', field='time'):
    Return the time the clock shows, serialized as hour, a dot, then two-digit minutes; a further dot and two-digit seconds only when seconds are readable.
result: 3.56
